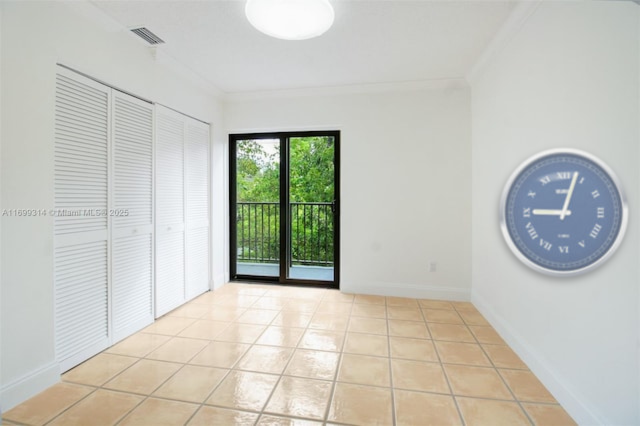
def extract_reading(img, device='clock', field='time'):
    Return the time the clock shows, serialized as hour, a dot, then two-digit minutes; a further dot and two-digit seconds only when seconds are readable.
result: 9.03
